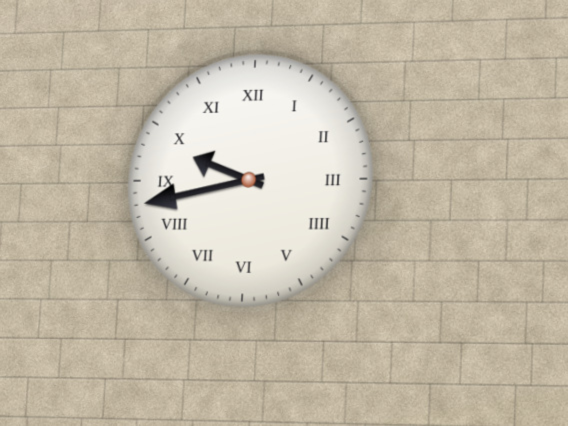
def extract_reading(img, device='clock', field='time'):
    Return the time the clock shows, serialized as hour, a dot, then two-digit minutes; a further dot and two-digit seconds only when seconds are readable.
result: 9.43
